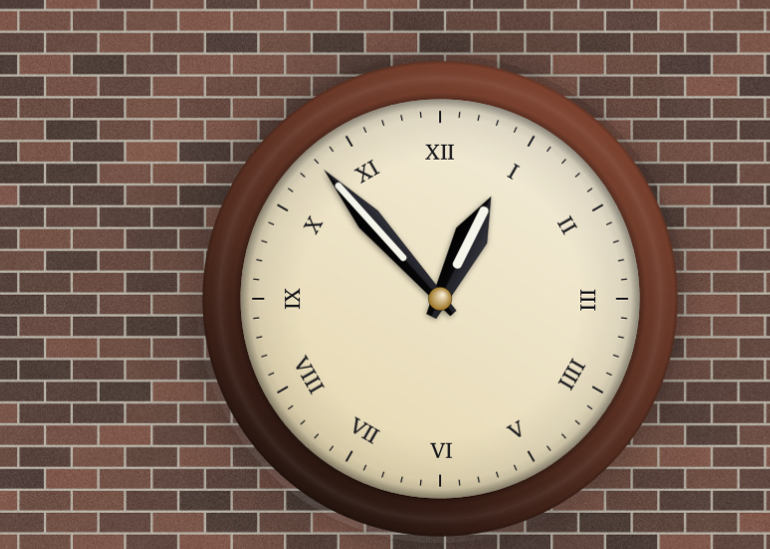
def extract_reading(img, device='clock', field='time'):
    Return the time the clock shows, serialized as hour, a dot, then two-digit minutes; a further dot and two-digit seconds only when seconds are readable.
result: 12.53
